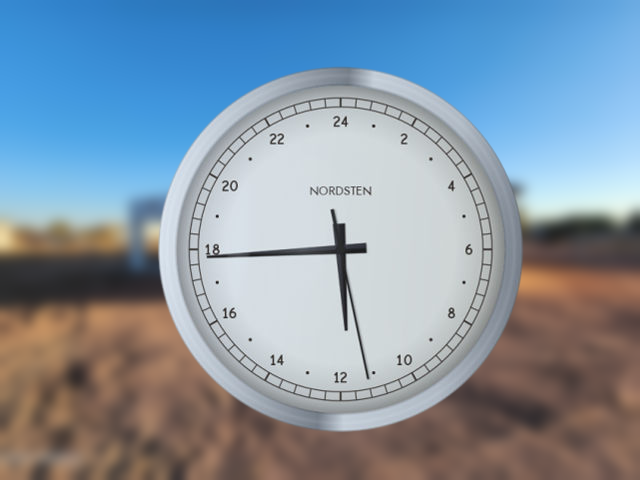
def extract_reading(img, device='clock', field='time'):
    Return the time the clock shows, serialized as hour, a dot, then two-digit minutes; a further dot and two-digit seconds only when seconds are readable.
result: 11.44.28
